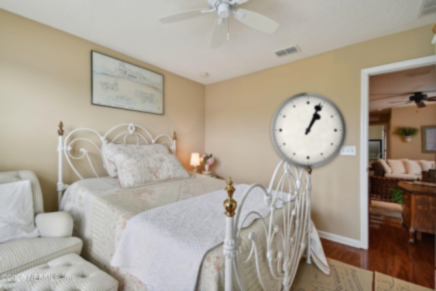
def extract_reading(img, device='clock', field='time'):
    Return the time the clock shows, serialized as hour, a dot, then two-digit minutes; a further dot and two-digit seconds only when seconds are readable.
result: 1.04
